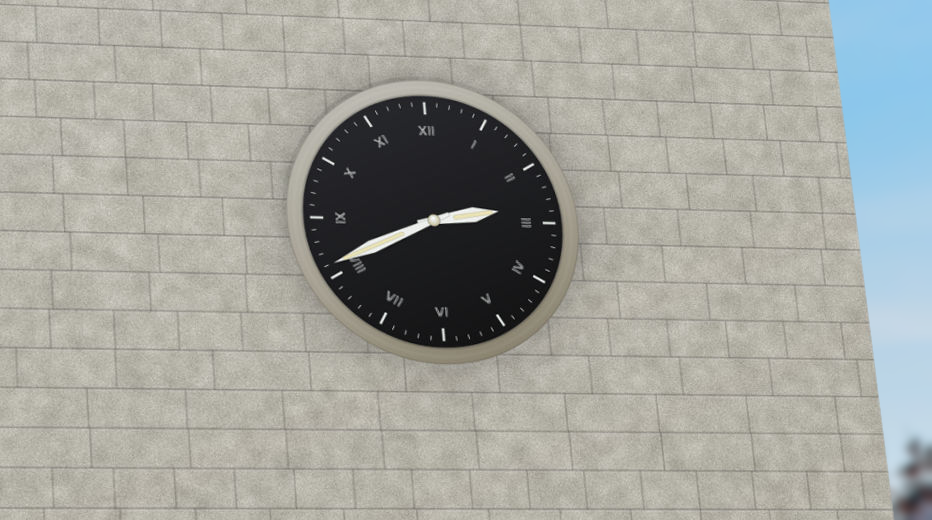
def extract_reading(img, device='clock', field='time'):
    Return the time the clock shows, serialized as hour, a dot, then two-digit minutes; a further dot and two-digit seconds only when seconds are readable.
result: 2.41
